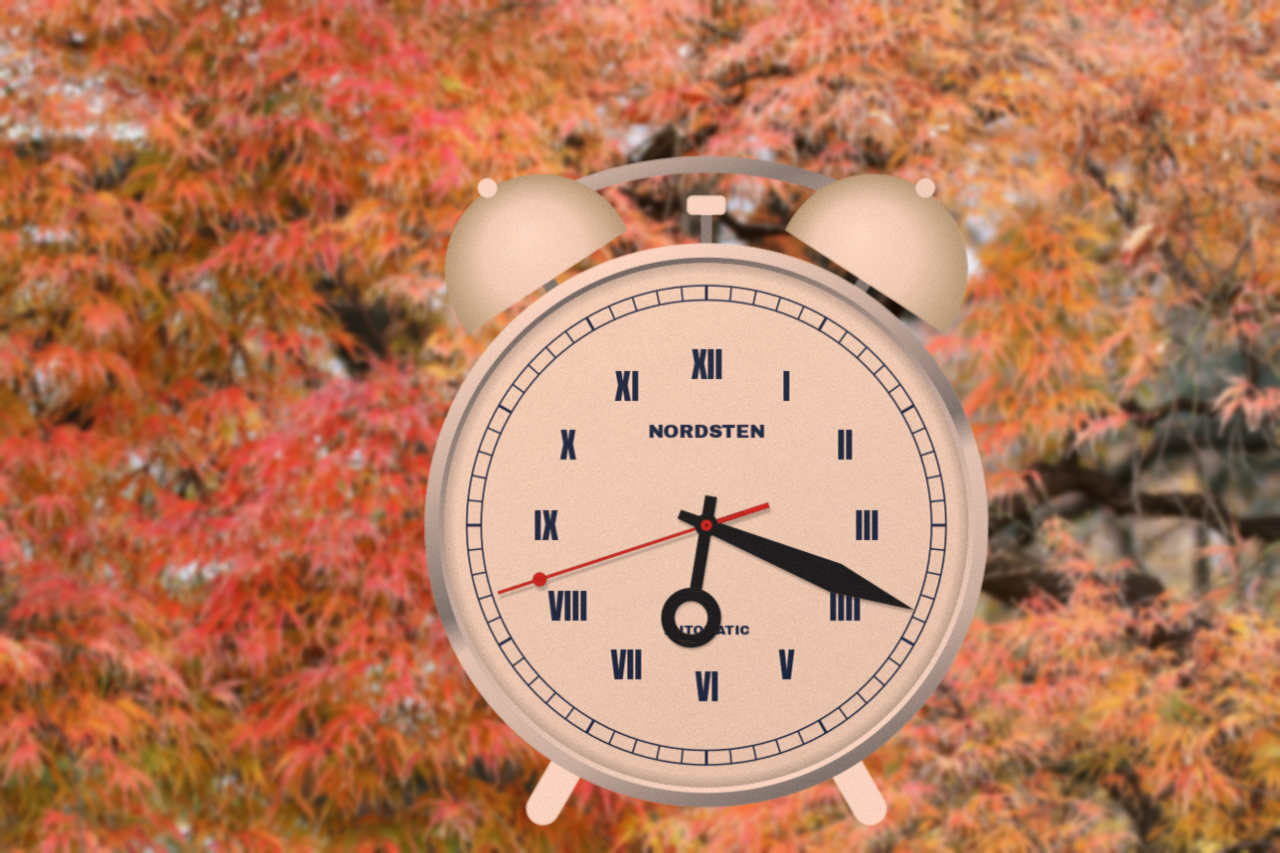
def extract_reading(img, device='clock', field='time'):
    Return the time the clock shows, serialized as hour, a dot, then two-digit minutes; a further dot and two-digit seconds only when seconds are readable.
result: 6.18.42
